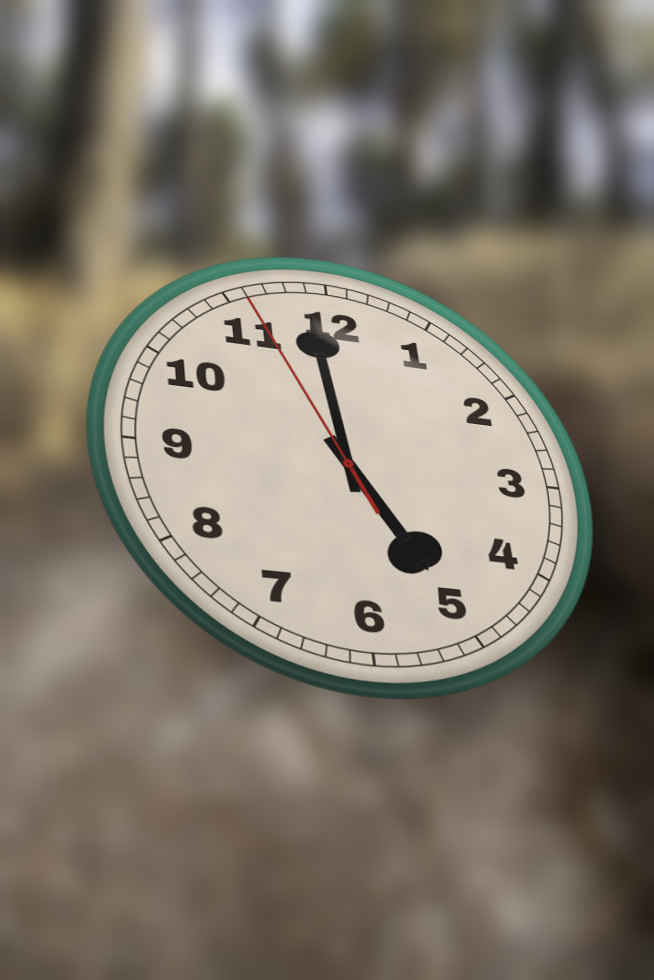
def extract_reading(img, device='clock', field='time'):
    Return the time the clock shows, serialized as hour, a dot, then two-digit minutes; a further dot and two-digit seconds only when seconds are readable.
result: 4.58.56
